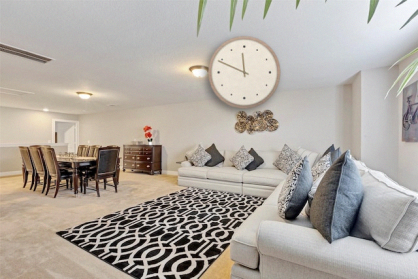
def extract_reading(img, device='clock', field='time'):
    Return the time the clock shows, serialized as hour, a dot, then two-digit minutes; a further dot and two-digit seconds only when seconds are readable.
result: 11.49
